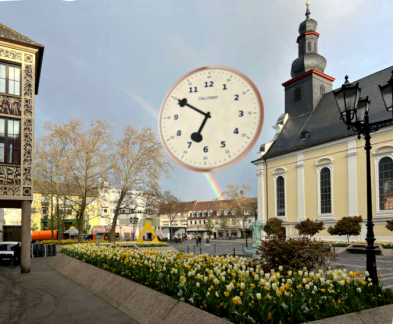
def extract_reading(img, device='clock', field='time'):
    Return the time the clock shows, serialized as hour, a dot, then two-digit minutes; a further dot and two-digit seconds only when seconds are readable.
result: 6.50
